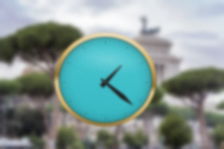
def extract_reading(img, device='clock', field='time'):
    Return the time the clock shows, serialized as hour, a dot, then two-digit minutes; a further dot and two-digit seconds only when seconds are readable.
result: 1.22
